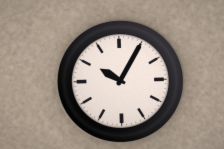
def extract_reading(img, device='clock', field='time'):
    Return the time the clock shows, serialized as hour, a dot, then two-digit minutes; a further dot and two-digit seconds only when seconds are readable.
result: 10.05
